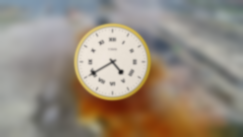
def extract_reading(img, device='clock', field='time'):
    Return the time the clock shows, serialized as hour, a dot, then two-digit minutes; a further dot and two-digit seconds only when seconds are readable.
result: 4.40
